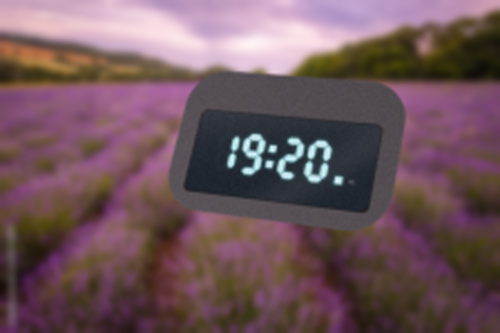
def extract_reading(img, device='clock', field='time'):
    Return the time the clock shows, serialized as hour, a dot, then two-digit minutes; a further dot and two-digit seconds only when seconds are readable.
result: 19.20
